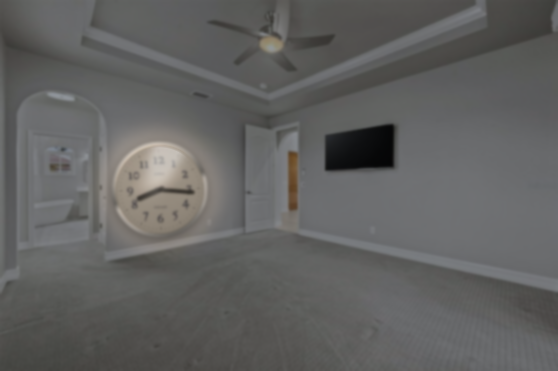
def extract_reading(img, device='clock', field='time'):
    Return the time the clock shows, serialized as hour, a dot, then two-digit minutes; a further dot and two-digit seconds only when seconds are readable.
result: 8.16
